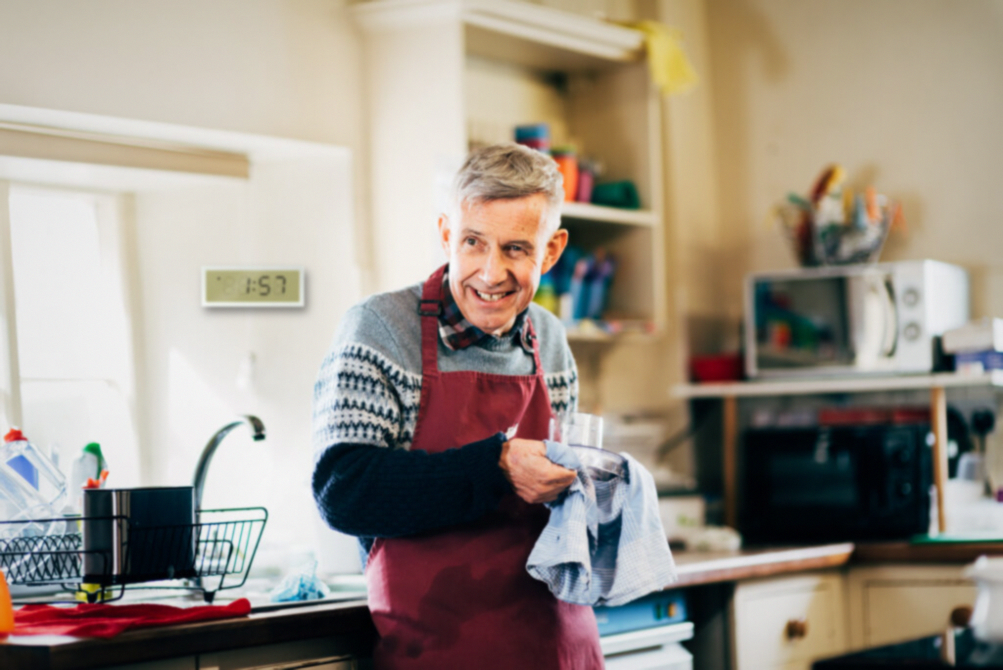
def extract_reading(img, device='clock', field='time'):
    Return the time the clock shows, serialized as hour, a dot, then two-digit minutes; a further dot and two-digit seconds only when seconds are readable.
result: 1.57
